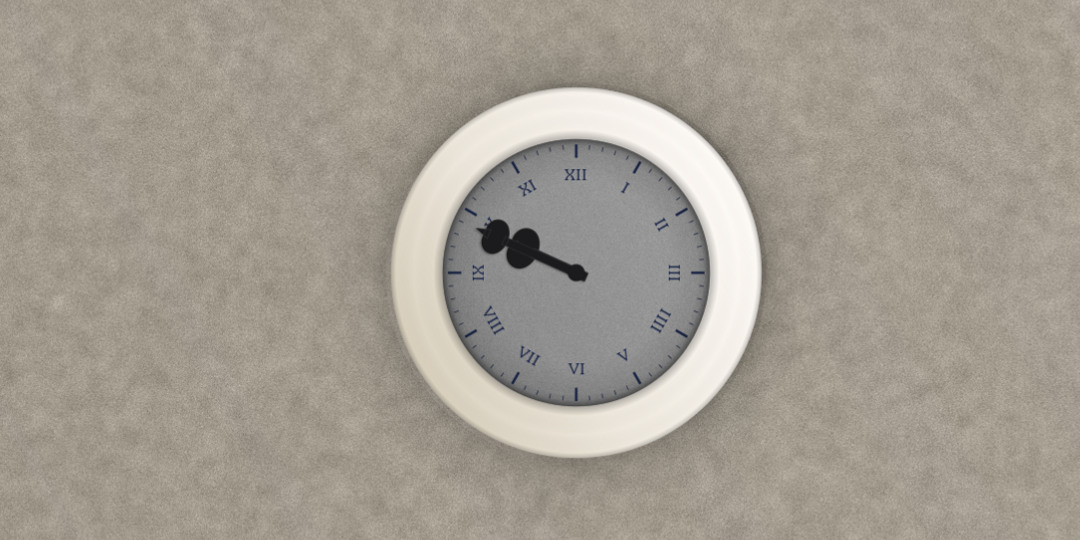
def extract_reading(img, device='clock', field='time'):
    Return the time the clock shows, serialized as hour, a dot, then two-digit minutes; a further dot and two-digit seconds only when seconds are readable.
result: 9.49
